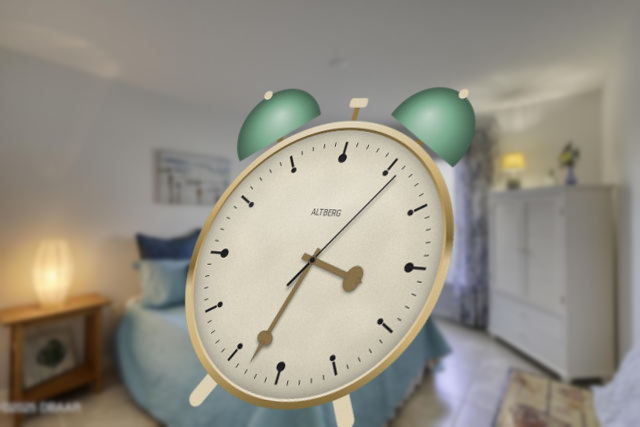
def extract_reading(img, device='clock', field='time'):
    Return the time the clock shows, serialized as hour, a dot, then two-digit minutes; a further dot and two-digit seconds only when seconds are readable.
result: 3.33.06
